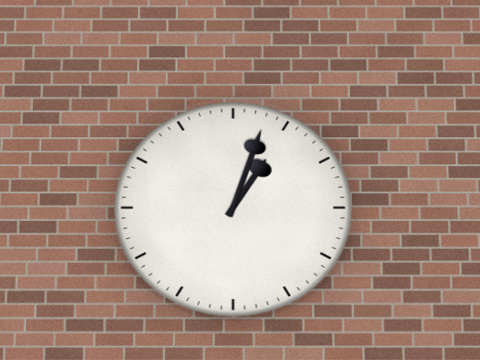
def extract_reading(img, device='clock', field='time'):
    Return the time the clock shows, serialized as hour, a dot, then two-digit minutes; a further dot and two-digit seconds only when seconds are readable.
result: 1.03
